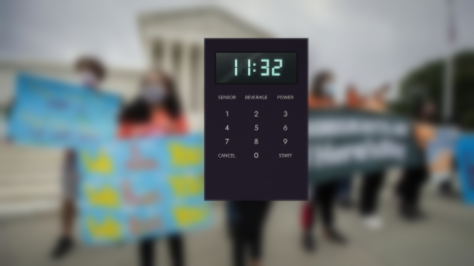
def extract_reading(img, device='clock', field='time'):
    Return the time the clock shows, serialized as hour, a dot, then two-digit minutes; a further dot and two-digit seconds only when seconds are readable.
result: 11.32
